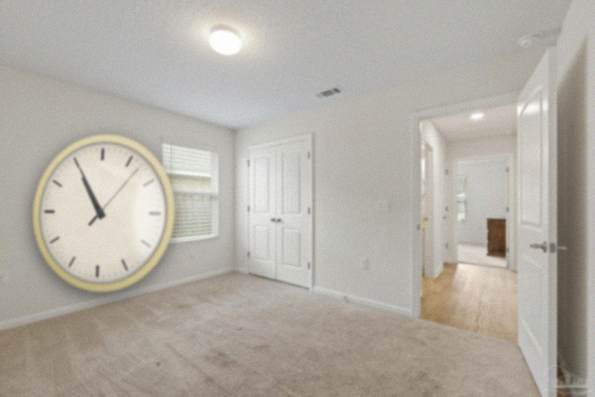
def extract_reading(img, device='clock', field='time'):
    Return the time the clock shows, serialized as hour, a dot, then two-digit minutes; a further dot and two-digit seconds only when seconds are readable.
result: 10.55.07
